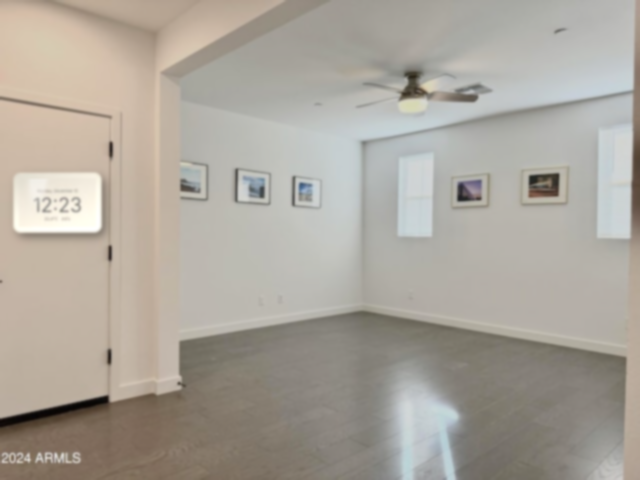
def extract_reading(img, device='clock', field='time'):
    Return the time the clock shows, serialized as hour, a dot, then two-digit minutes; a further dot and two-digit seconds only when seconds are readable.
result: 12.23
